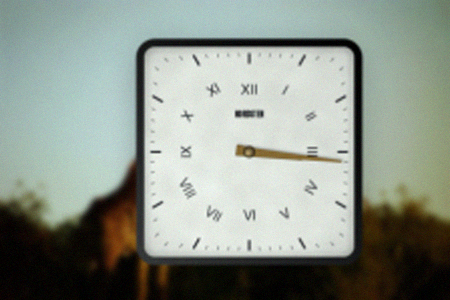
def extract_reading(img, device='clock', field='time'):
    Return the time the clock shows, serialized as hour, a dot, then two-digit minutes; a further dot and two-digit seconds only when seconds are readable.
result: 3.16
